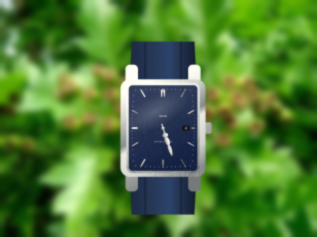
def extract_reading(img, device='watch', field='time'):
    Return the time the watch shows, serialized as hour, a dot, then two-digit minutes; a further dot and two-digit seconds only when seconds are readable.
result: 5.27
